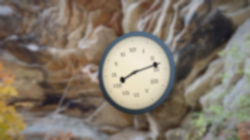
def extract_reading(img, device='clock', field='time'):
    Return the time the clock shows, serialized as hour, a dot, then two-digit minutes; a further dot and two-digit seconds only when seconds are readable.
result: 8.13
